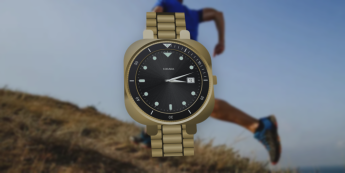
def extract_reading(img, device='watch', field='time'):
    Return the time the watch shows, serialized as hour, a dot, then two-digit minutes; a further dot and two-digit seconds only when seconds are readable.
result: 3.12
